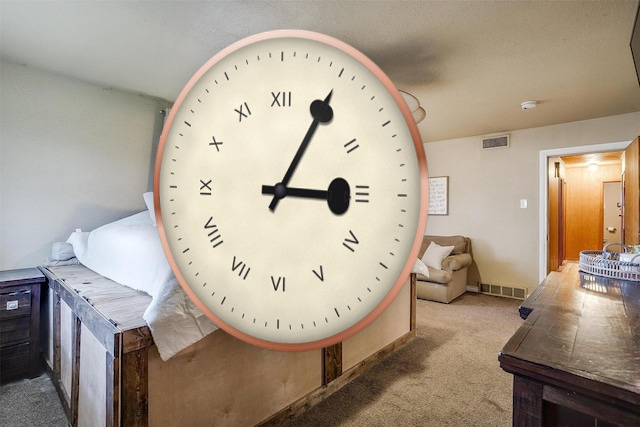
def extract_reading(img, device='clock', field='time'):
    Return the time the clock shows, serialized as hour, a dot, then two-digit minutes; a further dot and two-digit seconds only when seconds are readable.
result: 3.05
